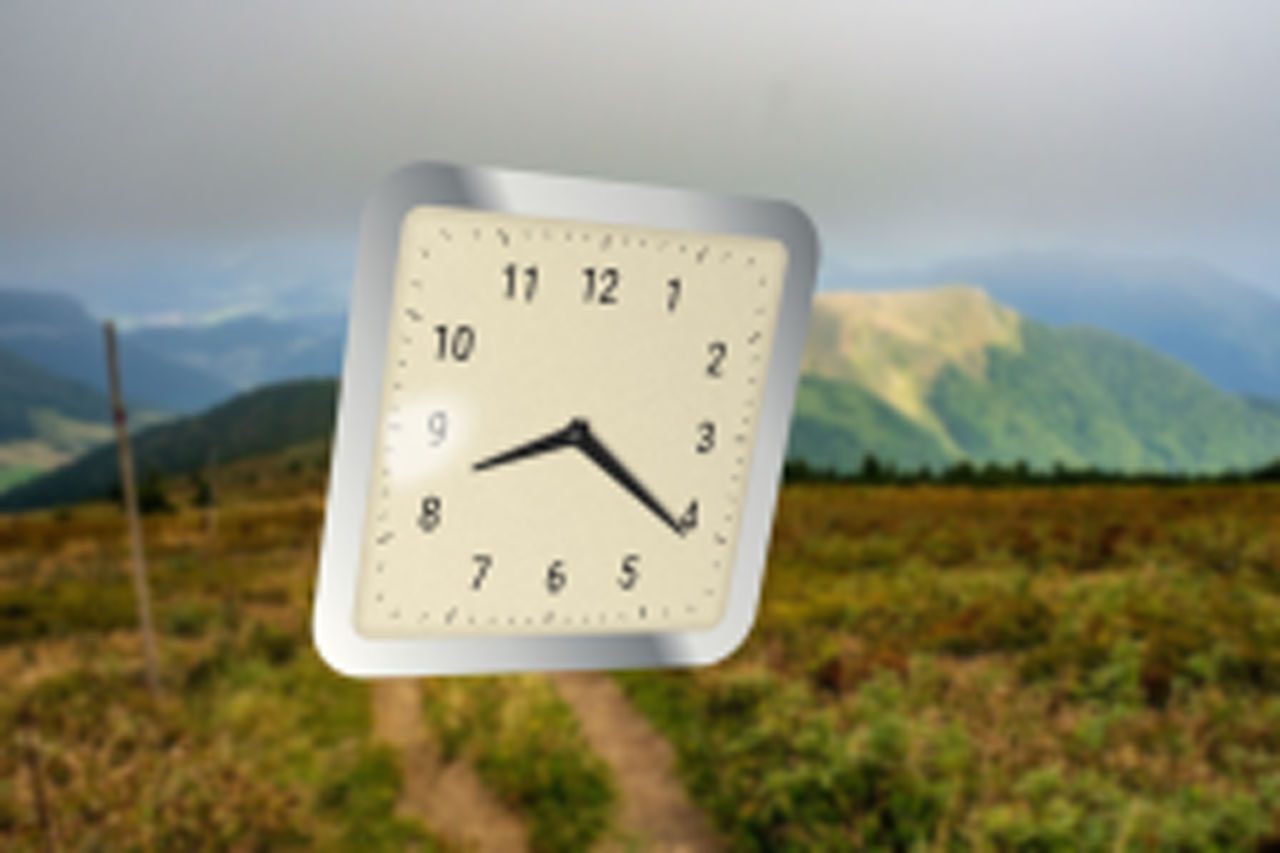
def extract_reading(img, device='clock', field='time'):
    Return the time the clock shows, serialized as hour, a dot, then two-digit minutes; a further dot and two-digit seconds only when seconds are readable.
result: 8.21
